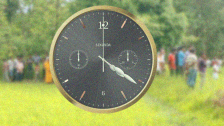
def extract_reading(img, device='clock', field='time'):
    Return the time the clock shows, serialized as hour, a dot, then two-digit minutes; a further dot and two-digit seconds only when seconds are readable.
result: 4.21
